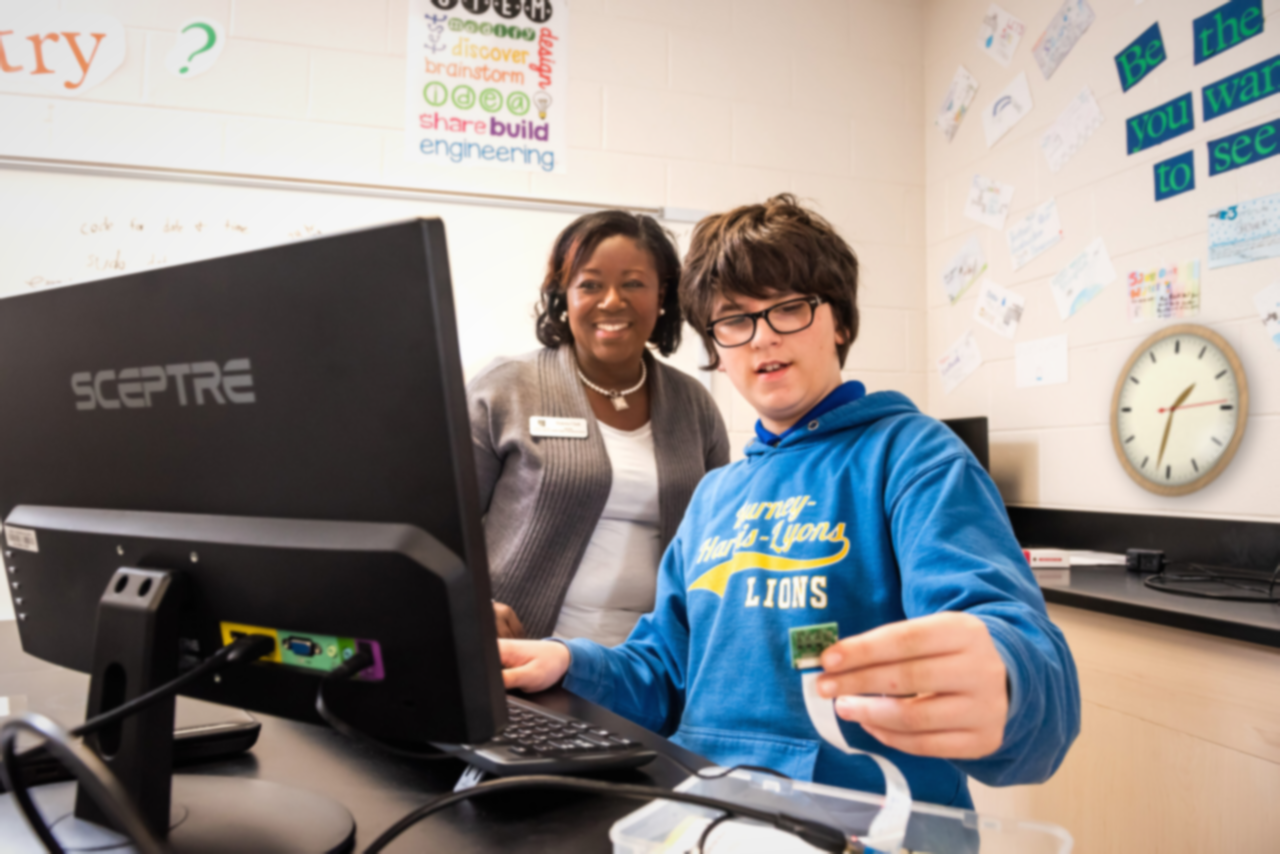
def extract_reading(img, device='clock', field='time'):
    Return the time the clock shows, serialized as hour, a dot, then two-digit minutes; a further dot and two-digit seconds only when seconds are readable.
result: 1.32.14
